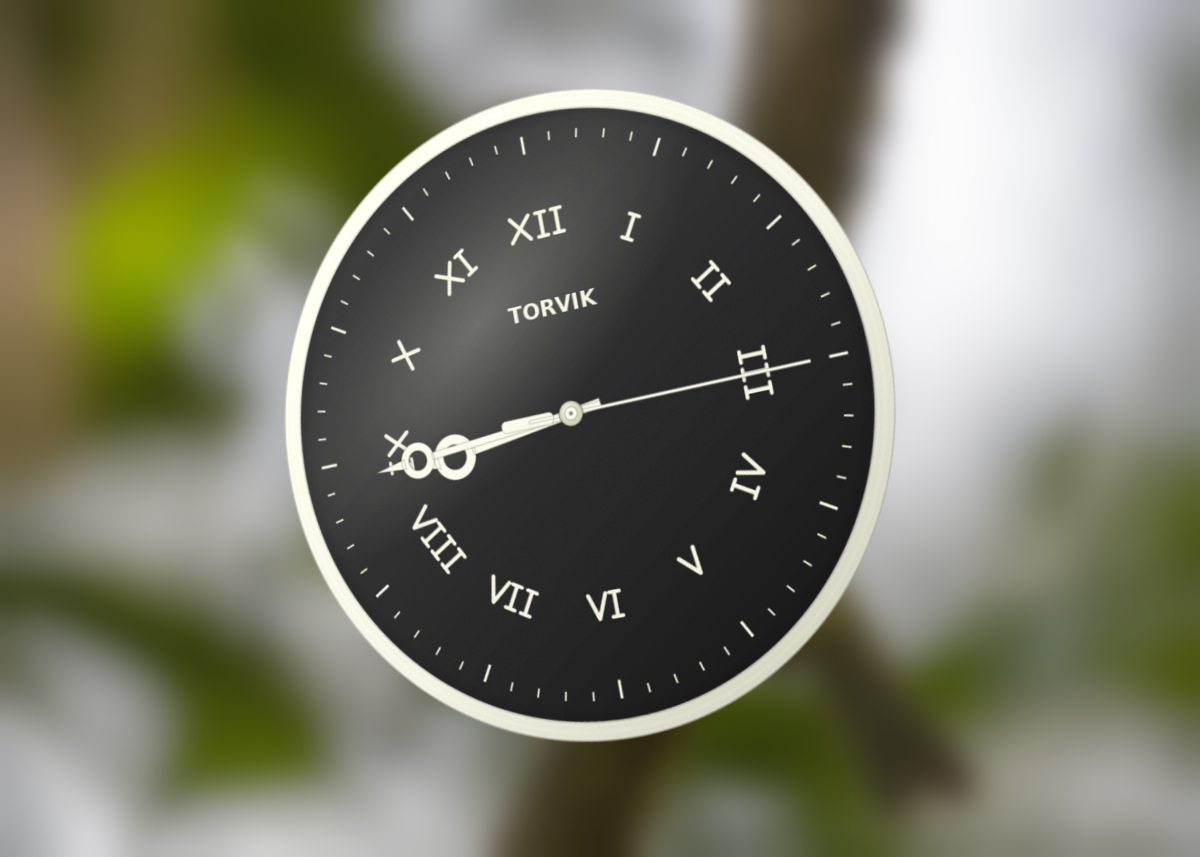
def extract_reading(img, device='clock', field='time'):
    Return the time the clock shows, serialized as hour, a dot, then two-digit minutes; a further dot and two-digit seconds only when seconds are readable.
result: 8.44.15
